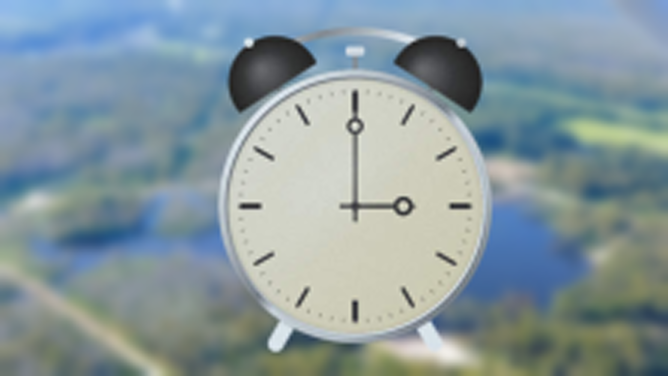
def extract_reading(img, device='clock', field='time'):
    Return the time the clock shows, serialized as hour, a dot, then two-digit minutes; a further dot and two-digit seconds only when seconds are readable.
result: 3.00
